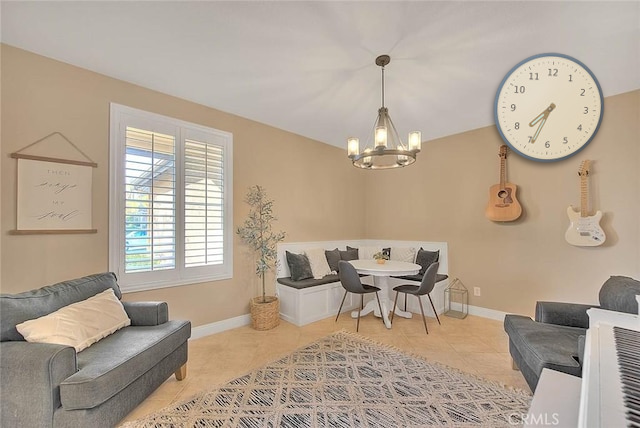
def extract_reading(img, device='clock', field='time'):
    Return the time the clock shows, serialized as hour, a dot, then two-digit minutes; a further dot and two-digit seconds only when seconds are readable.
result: 7.34
